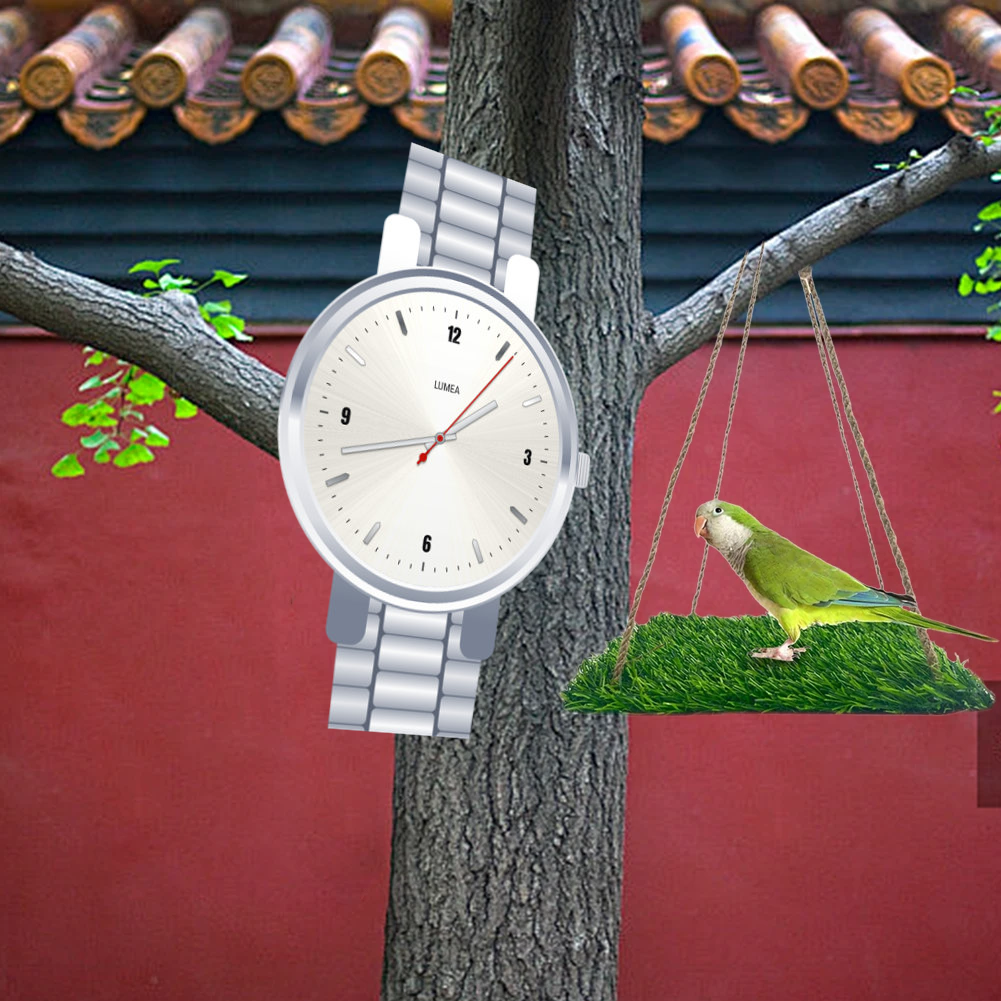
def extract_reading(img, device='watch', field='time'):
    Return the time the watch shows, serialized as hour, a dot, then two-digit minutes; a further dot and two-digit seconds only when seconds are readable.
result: 1.42.06
